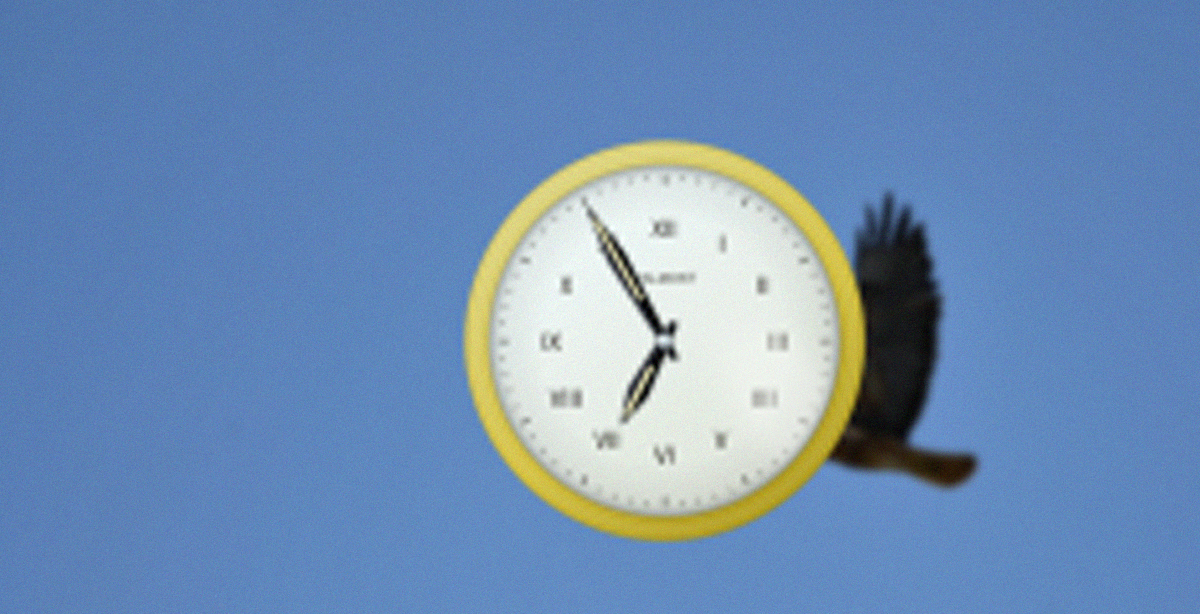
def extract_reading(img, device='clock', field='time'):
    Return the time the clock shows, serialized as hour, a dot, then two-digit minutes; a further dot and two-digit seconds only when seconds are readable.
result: 6.55
